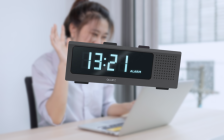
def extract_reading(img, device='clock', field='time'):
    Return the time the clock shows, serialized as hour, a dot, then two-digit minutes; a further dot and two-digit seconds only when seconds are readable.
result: 13.21
